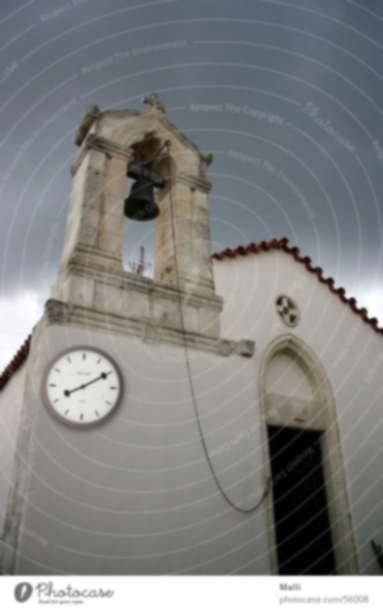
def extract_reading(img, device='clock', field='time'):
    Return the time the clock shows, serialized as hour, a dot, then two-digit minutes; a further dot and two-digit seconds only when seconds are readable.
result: 8.10
